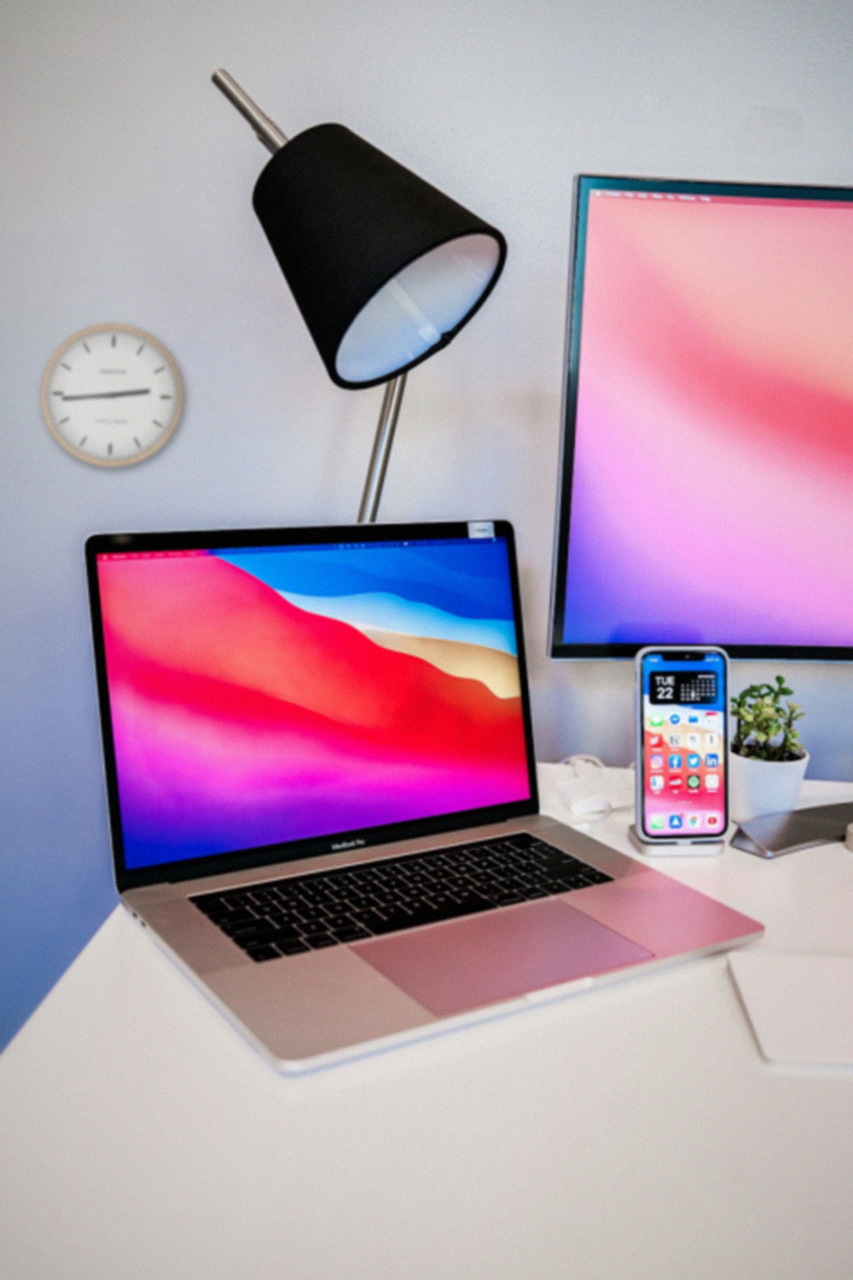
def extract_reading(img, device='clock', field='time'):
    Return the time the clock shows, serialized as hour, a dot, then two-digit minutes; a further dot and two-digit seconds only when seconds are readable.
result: 2.44
